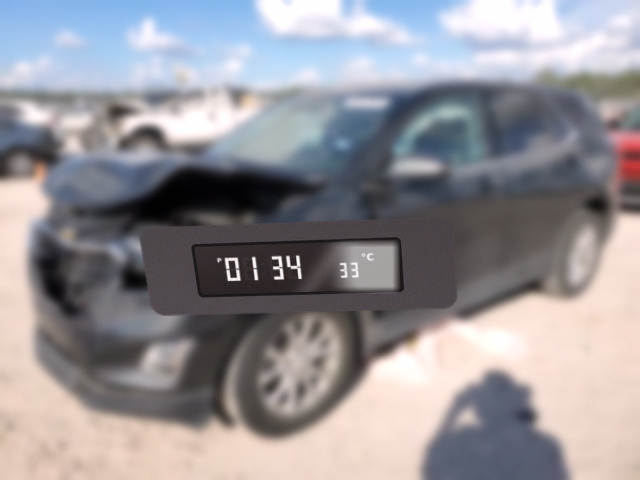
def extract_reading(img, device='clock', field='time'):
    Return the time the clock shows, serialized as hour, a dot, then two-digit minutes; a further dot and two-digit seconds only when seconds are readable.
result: 1.34
